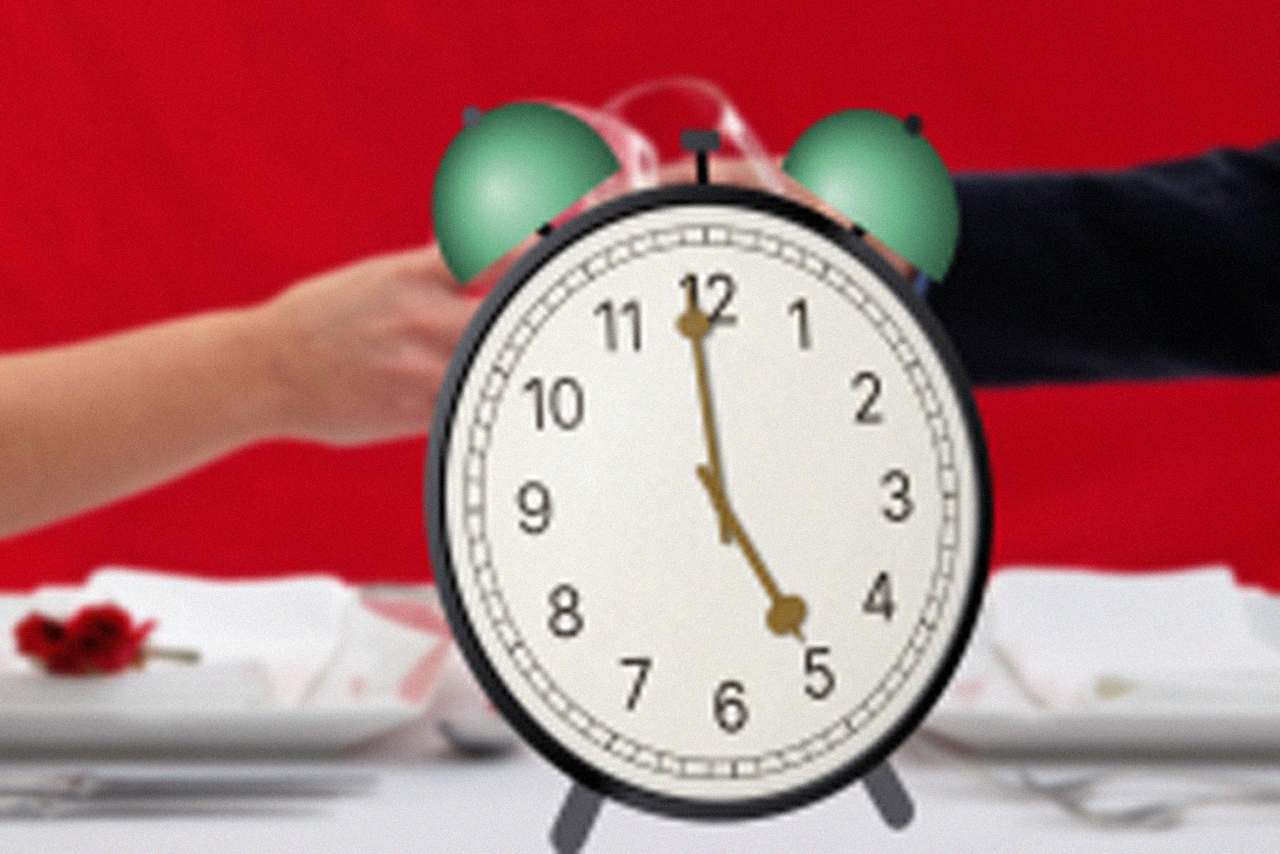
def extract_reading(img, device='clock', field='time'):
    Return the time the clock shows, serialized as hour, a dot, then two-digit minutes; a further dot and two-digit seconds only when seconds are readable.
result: 4.59
